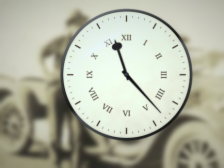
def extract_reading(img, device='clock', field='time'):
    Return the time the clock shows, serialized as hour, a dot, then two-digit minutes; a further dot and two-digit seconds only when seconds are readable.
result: 11.23
